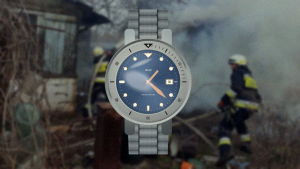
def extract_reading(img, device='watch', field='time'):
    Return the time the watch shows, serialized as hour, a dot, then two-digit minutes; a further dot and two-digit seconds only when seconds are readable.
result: 1.22
